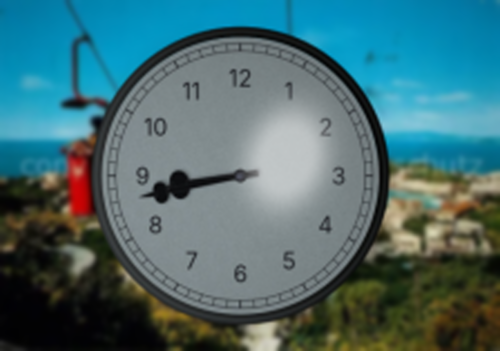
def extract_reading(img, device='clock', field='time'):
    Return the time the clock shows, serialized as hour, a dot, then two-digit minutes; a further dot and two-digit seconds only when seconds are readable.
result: 8.43
